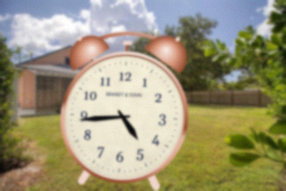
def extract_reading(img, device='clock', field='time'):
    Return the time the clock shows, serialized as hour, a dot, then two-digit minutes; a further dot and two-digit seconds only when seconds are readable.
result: 4.44
